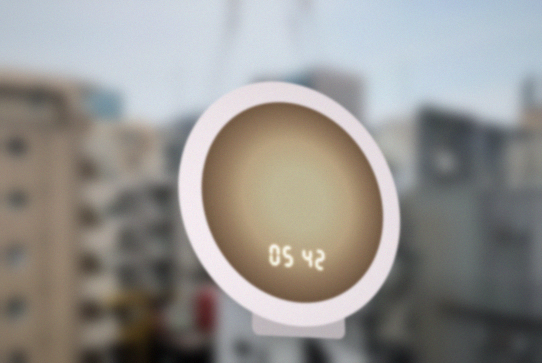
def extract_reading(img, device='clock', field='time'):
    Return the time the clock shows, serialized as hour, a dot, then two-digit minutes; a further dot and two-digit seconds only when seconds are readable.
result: 5.42
